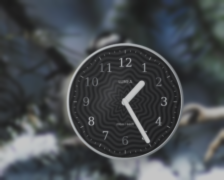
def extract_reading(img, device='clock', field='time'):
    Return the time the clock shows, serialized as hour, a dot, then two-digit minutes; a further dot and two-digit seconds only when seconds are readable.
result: 1.25
